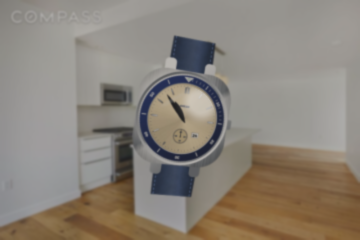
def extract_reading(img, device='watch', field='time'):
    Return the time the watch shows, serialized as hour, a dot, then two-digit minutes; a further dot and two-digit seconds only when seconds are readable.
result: 10.53
